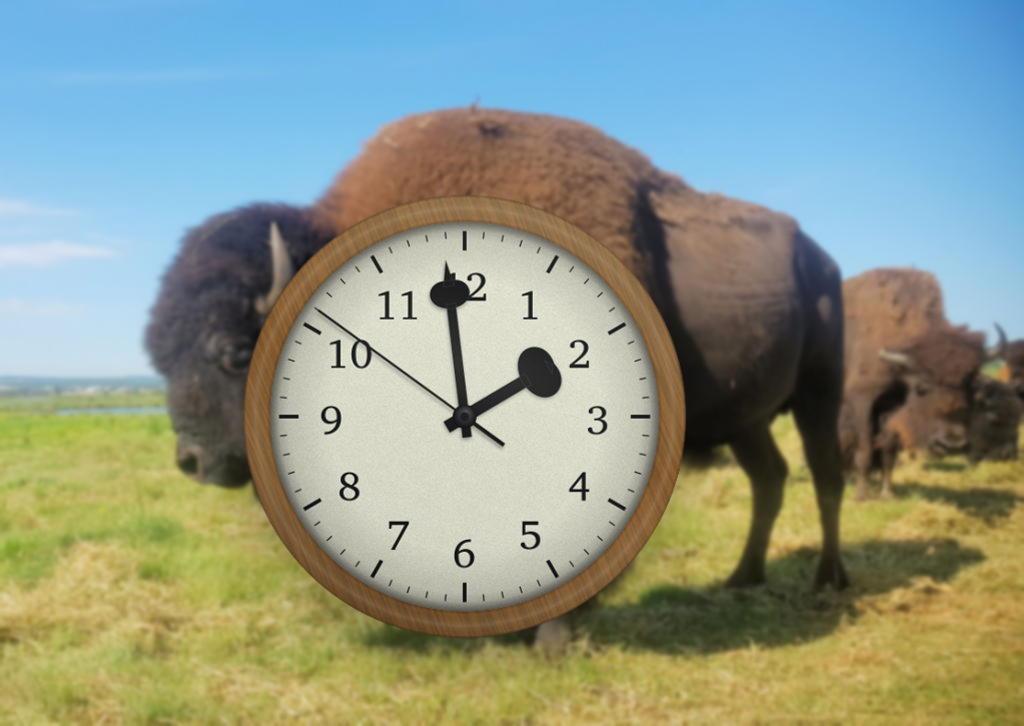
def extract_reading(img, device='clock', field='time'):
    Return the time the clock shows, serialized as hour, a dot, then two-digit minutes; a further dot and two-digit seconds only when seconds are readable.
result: 1.58.51
